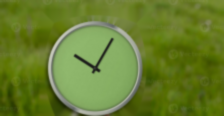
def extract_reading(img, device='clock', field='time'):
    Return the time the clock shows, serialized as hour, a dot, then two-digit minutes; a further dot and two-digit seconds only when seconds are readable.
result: 10.05
